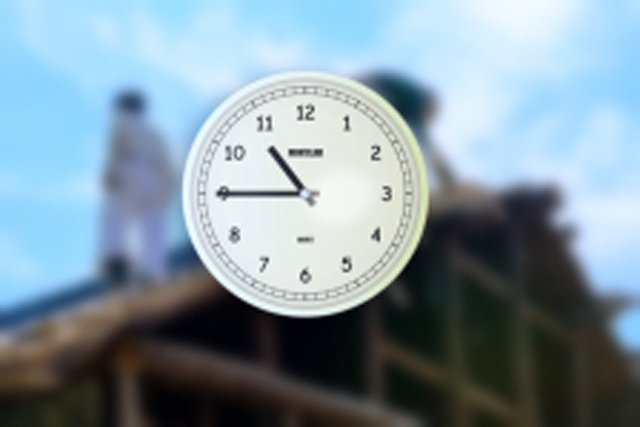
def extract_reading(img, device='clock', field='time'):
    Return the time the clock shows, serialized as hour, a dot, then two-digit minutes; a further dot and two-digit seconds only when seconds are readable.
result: 10.45
